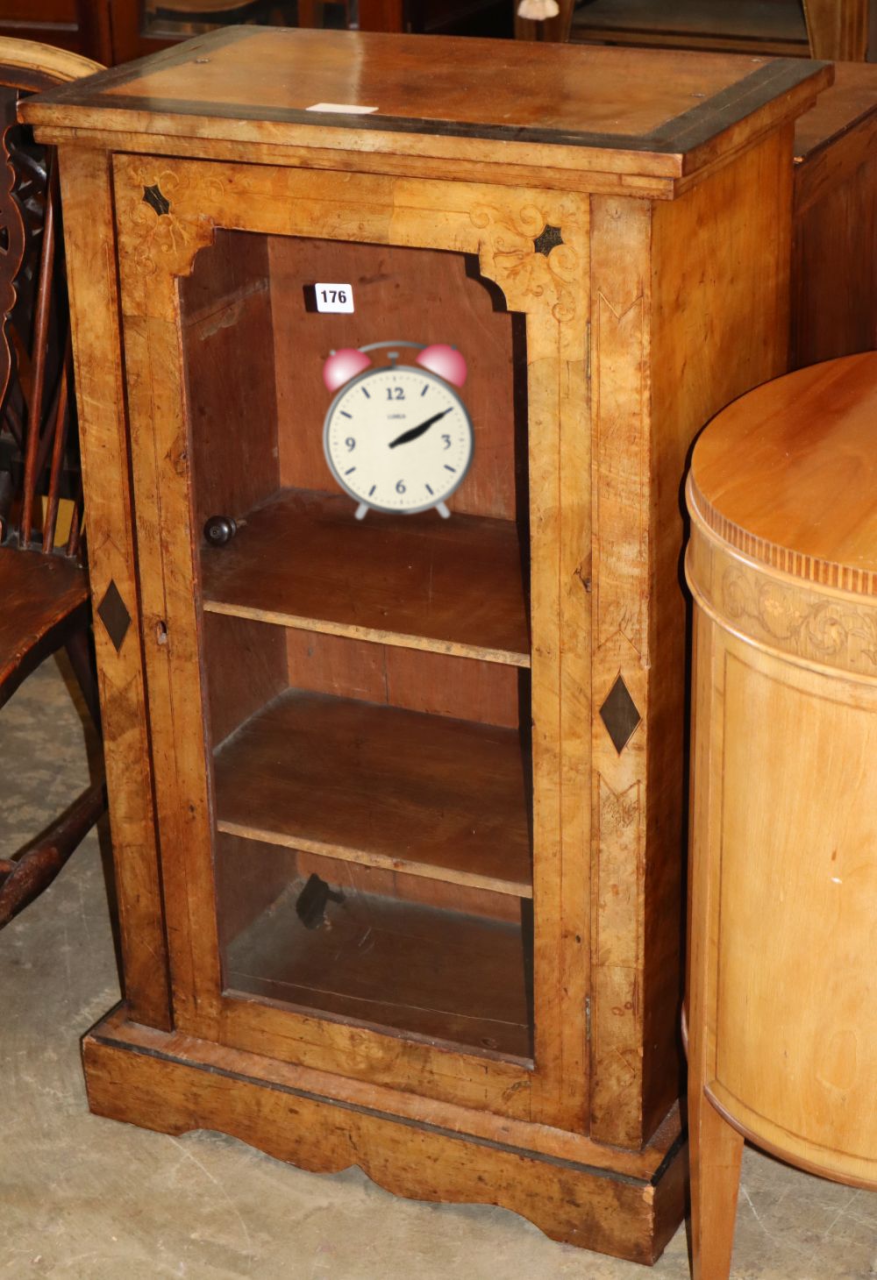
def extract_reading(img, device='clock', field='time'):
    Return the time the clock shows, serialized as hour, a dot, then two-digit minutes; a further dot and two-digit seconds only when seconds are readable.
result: 2.10
